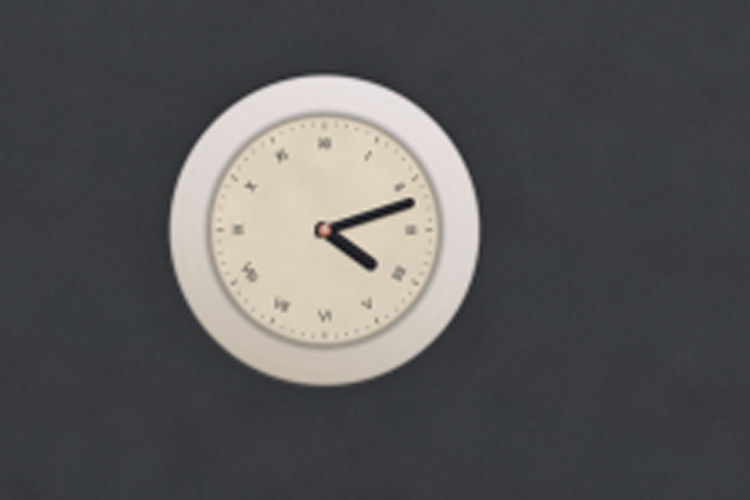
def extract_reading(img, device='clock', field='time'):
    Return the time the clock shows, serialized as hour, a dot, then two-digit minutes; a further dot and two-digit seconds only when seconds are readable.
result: 4.12
